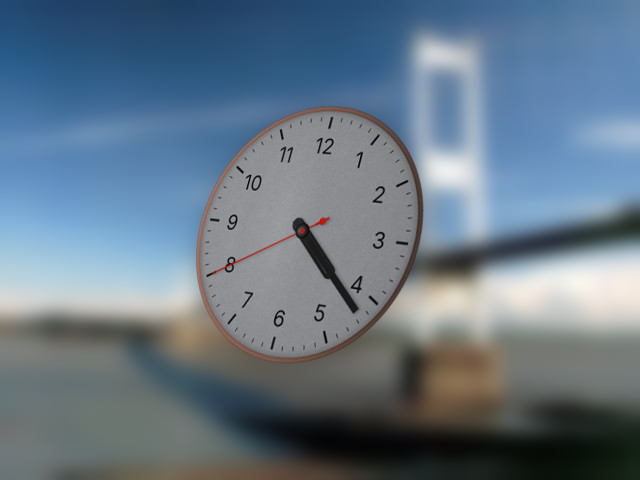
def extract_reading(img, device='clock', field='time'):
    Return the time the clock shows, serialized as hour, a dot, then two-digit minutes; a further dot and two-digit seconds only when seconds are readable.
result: 4.21.40
